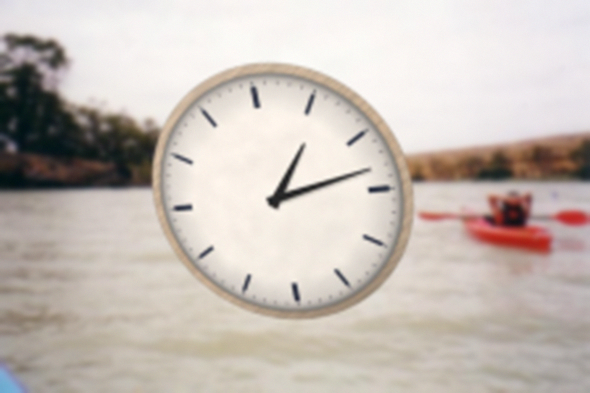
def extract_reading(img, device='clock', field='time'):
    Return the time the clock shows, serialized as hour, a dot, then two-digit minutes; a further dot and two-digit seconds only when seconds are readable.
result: 1.13
